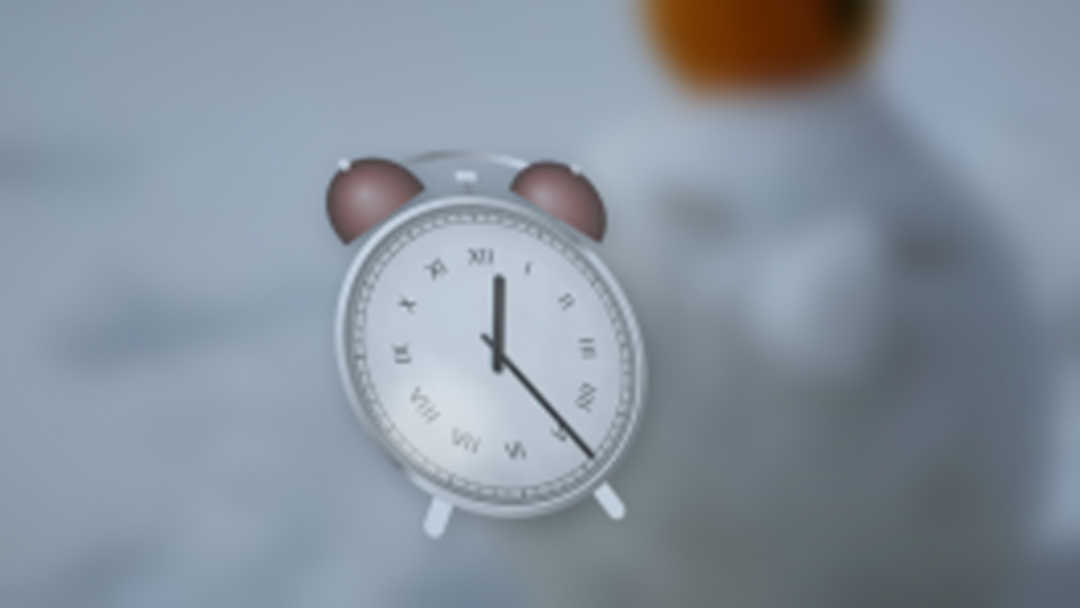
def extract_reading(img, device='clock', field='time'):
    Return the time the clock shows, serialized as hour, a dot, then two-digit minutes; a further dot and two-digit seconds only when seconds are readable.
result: 12.24
